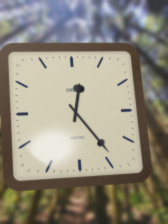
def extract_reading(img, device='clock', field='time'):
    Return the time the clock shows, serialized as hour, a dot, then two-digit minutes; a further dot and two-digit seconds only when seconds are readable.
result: 12.24
